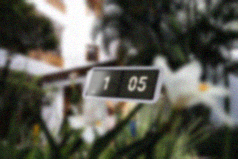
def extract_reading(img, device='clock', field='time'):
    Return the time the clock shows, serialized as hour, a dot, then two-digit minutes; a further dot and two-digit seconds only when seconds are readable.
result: 1.05
